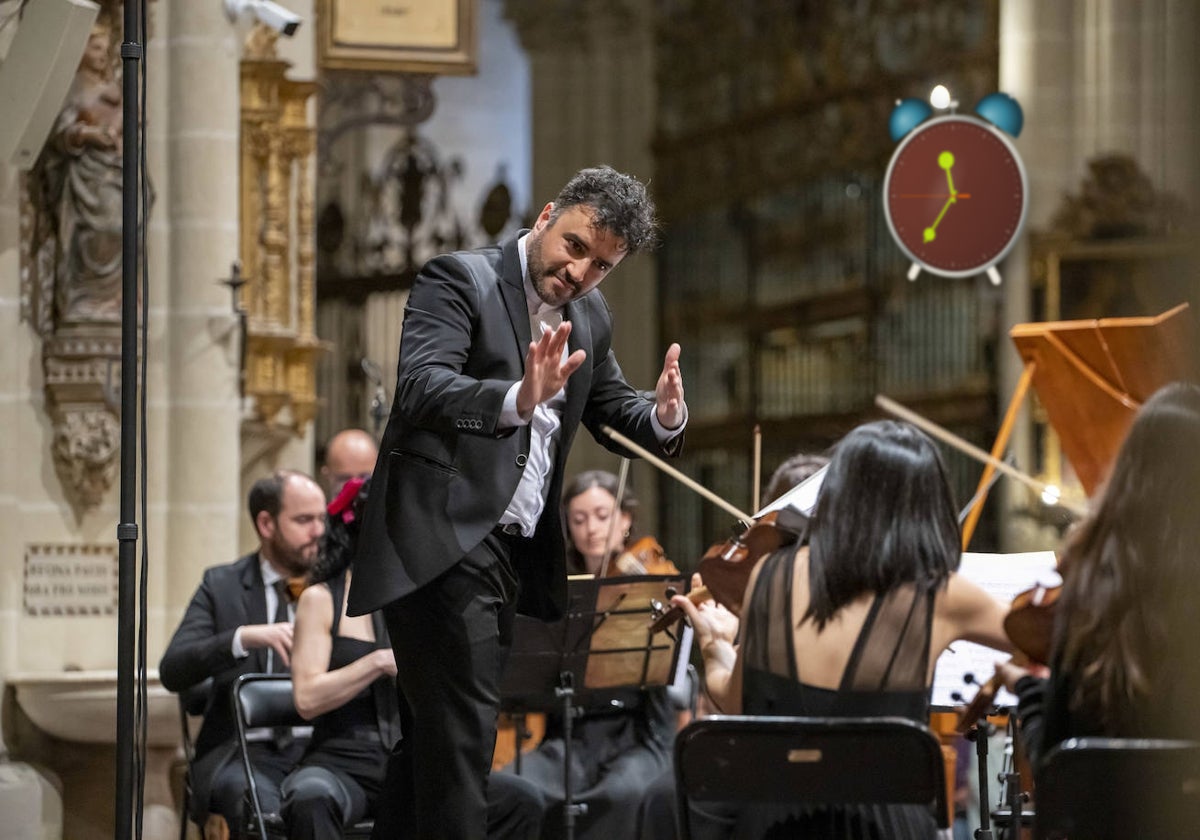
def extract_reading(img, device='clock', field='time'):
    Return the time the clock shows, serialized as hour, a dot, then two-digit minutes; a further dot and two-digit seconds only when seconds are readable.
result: 11.35.45
